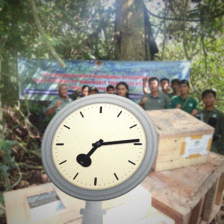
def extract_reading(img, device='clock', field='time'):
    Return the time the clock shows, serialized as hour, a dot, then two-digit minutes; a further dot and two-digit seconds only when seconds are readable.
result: 7.14
